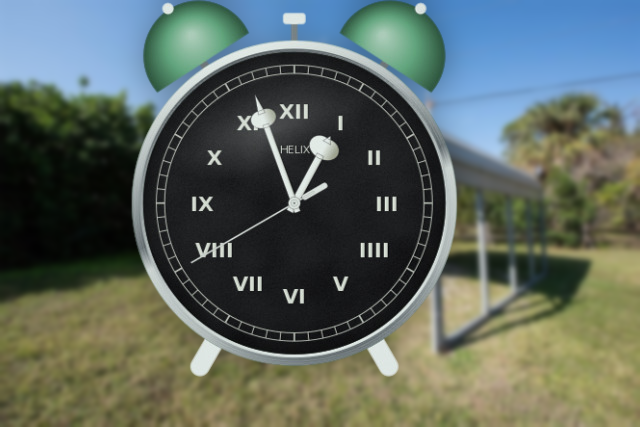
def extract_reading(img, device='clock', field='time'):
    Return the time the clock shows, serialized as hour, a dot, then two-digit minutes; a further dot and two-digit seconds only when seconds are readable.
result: 12.56.40
